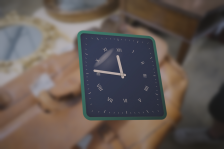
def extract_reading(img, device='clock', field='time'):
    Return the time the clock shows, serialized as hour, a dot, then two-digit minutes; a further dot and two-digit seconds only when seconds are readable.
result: 11.46
